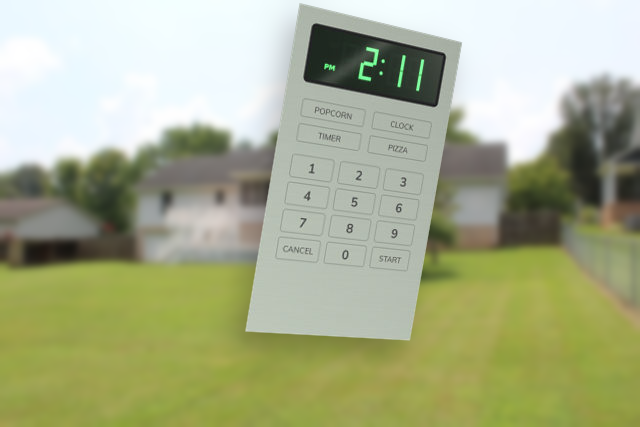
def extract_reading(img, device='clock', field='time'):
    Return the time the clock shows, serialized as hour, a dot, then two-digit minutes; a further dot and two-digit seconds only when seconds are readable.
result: 2.11
